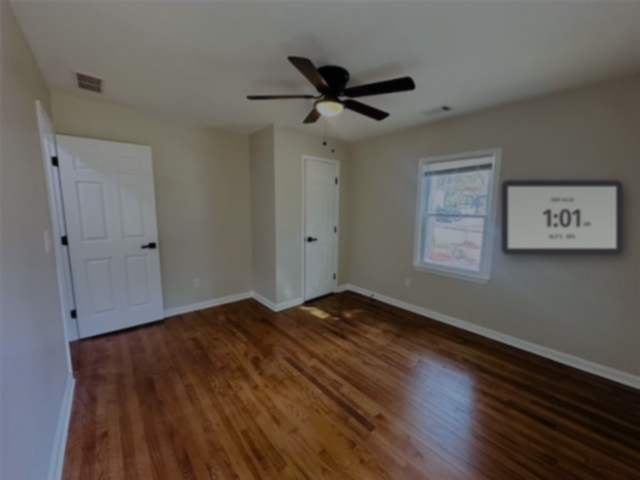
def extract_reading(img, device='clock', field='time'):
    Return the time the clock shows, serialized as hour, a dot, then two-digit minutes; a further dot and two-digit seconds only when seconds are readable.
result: 1.01
